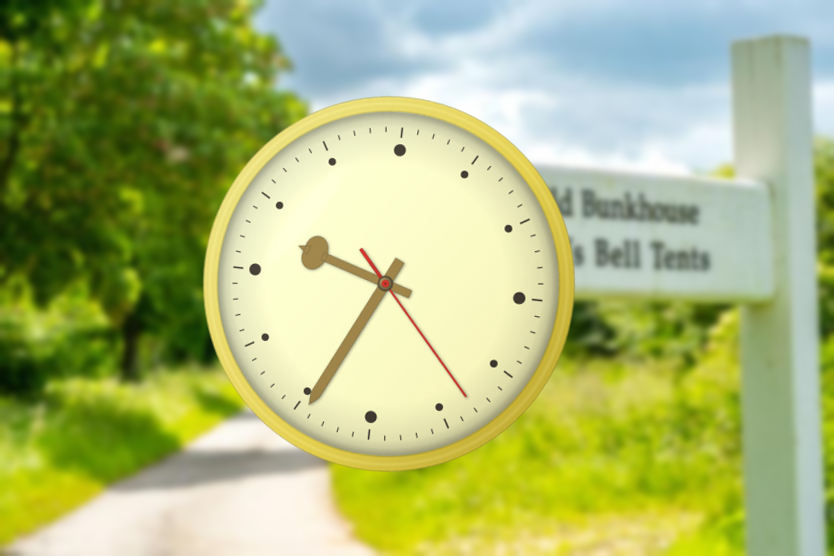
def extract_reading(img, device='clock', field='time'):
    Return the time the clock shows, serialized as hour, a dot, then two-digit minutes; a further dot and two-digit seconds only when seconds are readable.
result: 9.34.23
